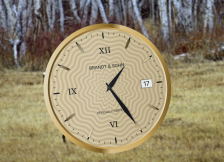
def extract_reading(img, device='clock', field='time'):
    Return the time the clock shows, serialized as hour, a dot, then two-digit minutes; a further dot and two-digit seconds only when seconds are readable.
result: 1.25
